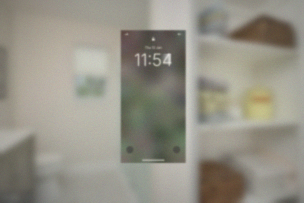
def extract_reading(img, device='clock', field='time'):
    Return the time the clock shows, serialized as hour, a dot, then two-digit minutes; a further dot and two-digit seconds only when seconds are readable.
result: 11.54
